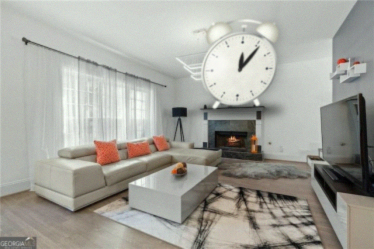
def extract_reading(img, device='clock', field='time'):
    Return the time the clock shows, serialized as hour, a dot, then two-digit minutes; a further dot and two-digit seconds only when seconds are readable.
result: 12.06
